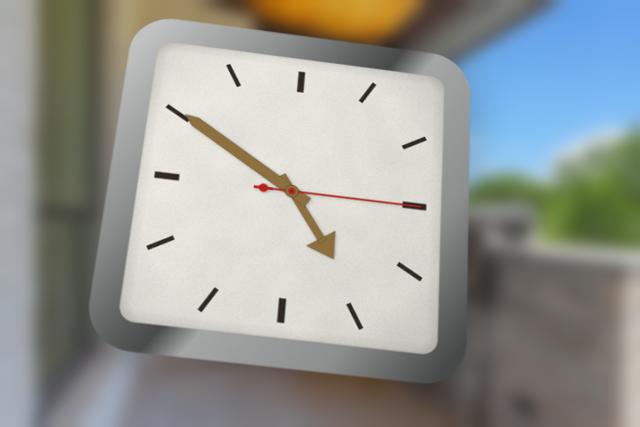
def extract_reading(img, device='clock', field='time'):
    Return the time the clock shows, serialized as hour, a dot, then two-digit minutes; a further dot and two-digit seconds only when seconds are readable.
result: 4.50.15
